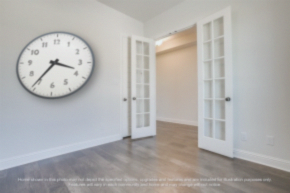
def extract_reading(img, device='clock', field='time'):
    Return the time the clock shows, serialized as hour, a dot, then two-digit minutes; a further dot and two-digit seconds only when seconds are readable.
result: 3.36
